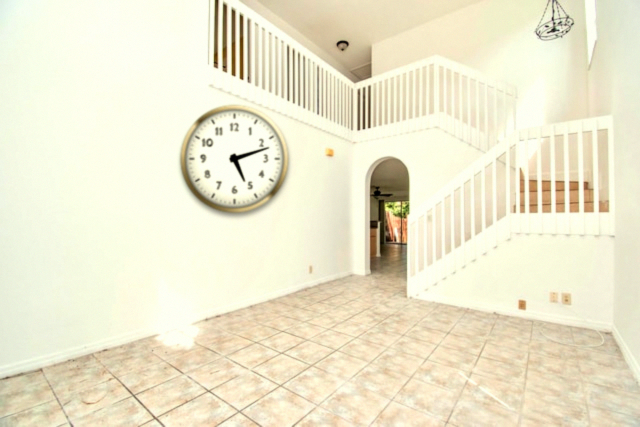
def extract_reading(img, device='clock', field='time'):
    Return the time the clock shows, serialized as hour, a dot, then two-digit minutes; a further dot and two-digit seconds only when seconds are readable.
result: 5.12
